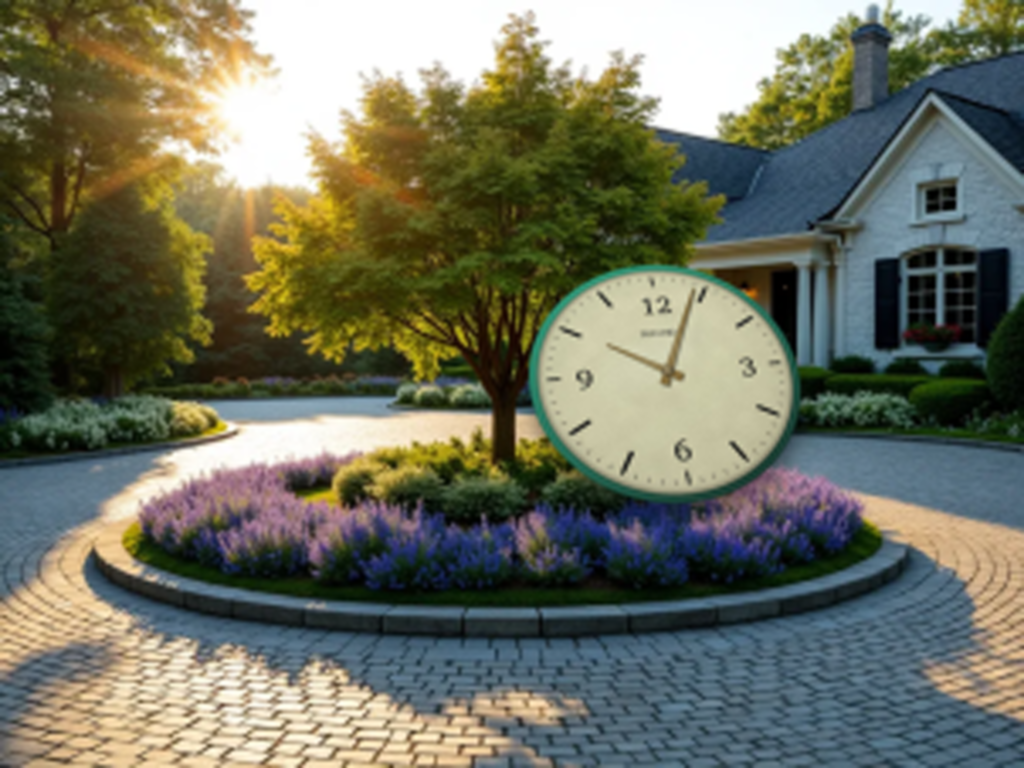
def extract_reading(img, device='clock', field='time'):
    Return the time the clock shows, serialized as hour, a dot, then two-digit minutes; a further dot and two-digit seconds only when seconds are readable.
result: 10.04
